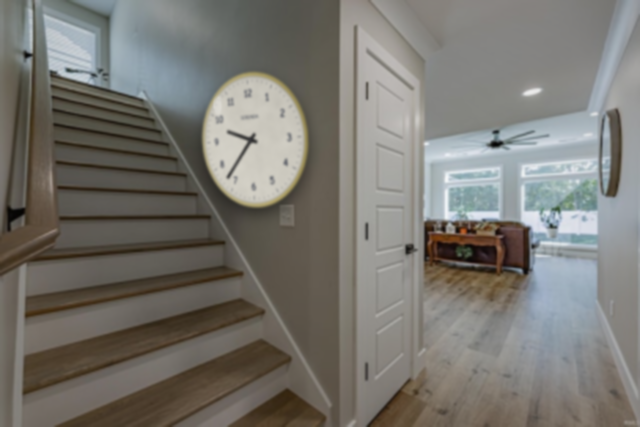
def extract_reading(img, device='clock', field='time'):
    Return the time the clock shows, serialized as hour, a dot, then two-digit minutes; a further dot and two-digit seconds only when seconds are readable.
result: 9.37
